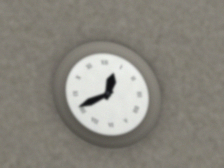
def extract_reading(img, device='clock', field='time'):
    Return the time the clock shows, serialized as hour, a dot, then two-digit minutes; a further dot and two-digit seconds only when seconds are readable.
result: 12.41
